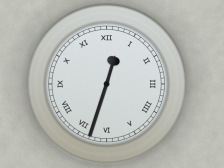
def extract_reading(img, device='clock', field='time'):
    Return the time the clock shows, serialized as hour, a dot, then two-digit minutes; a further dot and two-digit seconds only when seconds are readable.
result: 12.33
